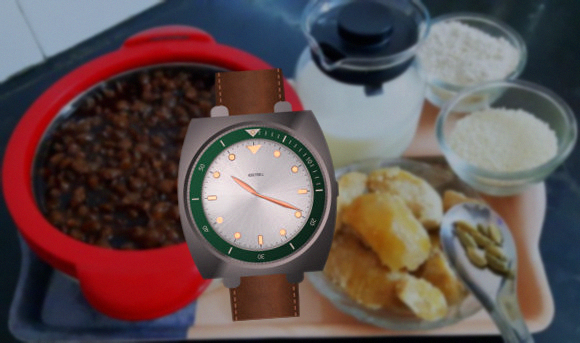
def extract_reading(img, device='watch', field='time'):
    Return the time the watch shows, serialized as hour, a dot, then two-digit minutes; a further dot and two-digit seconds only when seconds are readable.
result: 10.19
